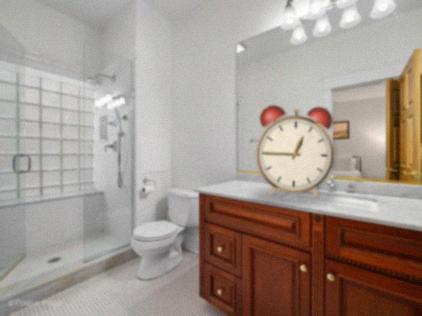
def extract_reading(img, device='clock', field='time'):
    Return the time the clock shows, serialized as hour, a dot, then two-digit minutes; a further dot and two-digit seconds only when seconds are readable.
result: 12.45
